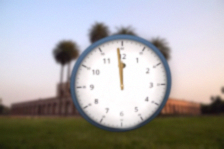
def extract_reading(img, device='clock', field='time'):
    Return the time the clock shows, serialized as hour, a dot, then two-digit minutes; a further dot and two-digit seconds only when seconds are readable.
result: 11.59
